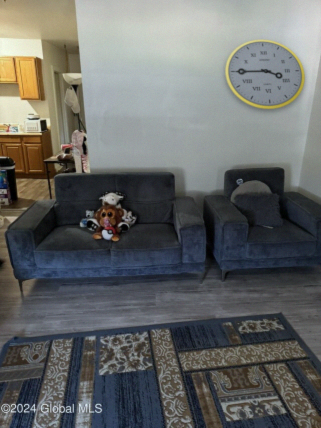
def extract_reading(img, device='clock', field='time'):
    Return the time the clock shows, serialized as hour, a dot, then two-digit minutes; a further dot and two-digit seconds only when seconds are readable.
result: 3.45
